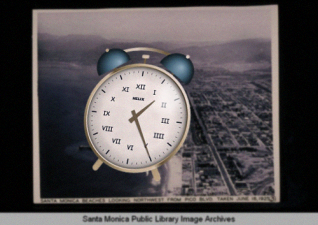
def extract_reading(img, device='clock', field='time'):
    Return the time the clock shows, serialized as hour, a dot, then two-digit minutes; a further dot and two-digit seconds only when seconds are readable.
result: 1.25
